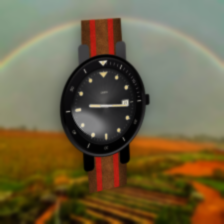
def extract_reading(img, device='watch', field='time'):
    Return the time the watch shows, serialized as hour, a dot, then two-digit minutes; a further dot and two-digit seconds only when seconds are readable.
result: 9.16
